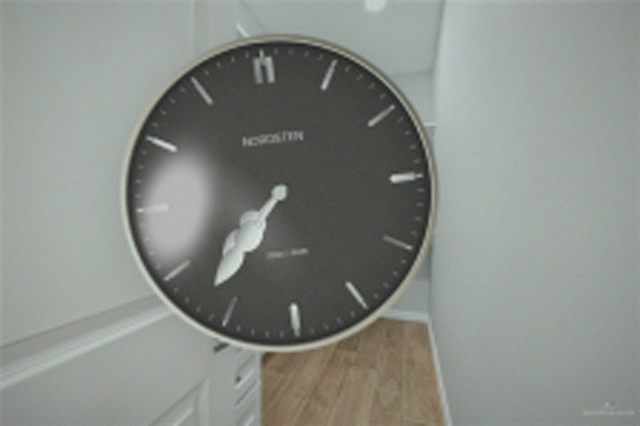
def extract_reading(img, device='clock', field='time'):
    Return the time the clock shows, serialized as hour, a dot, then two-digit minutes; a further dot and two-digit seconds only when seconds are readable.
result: 7.37
